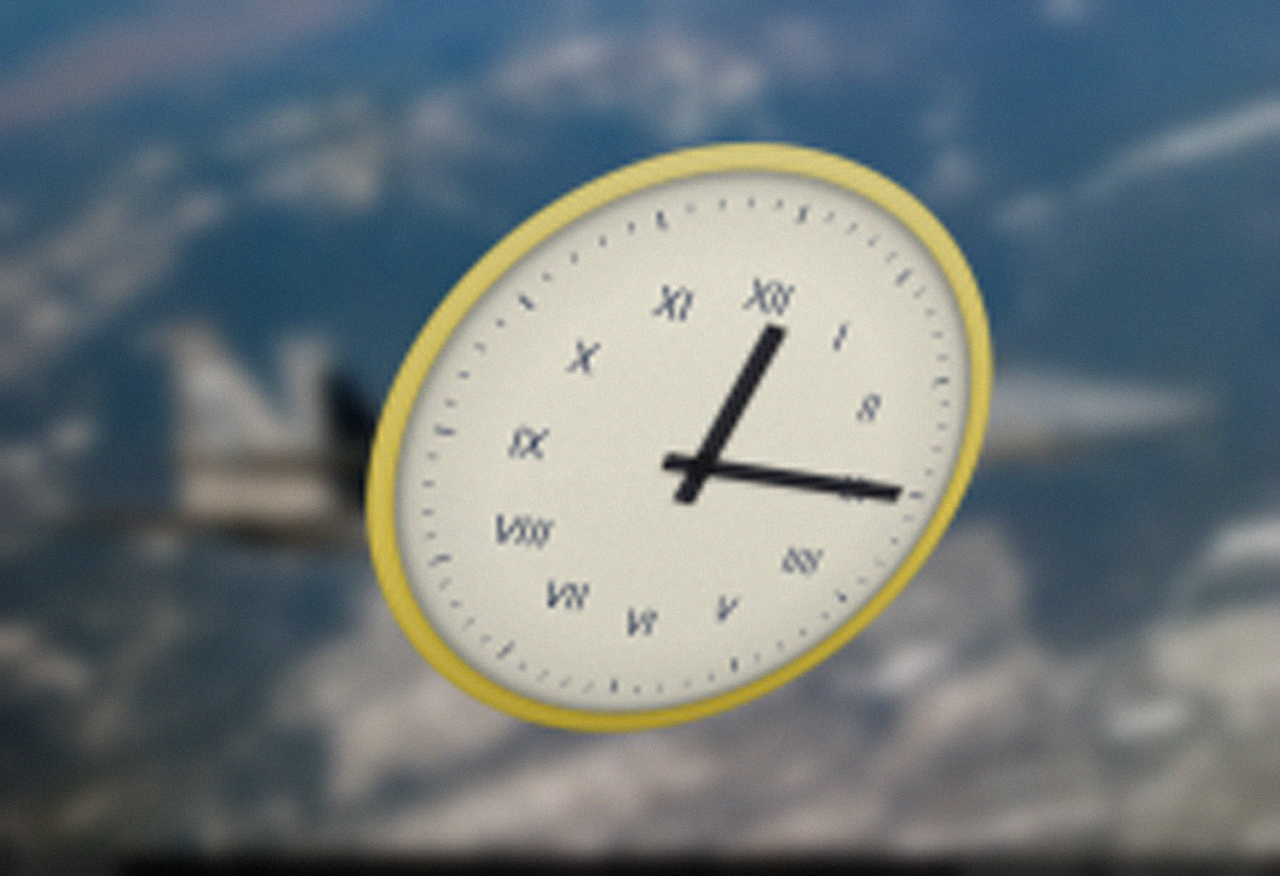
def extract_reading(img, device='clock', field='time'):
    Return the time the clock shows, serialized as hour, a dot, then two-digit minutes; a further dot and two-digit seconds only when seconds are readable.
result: 12.15
